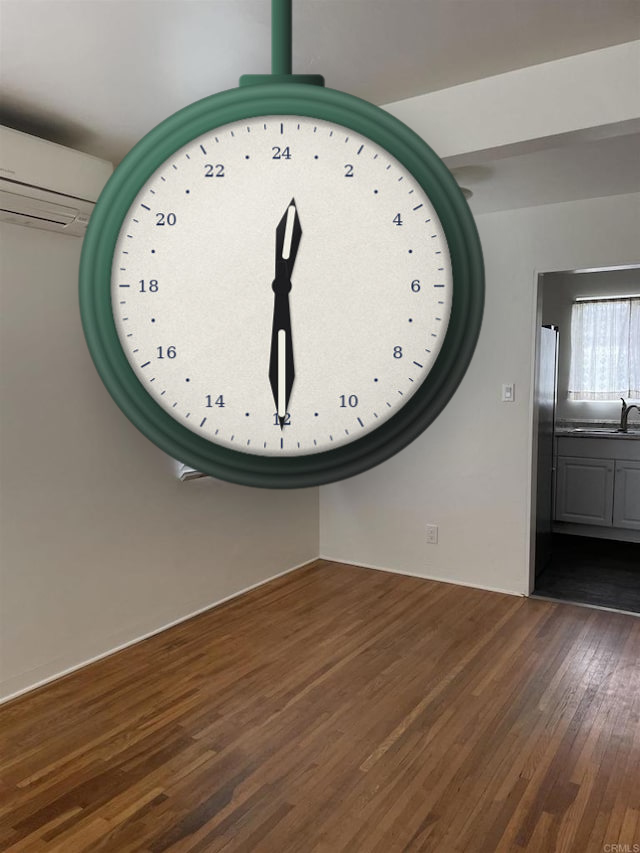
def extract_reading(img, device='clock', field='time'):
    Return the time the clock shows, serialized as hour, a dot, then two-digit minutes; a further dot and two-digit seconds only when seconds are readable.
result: 0.30
